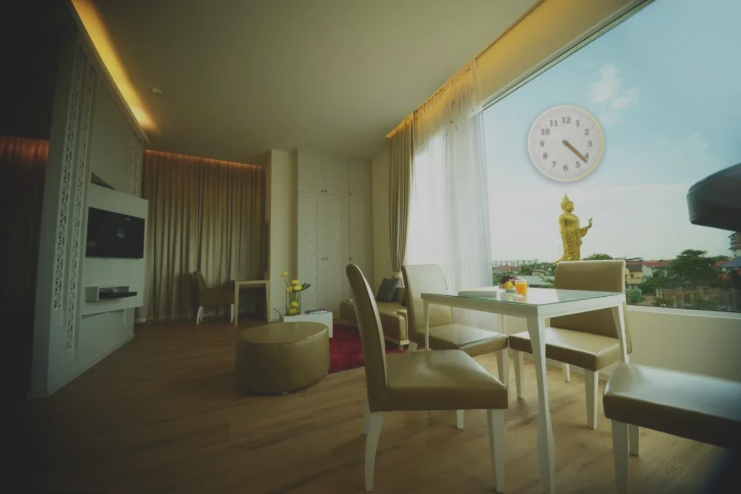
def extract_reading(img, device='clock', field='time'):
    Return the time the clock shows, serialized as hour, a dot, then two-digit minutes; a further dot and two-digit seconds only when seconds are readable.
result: 4.22
